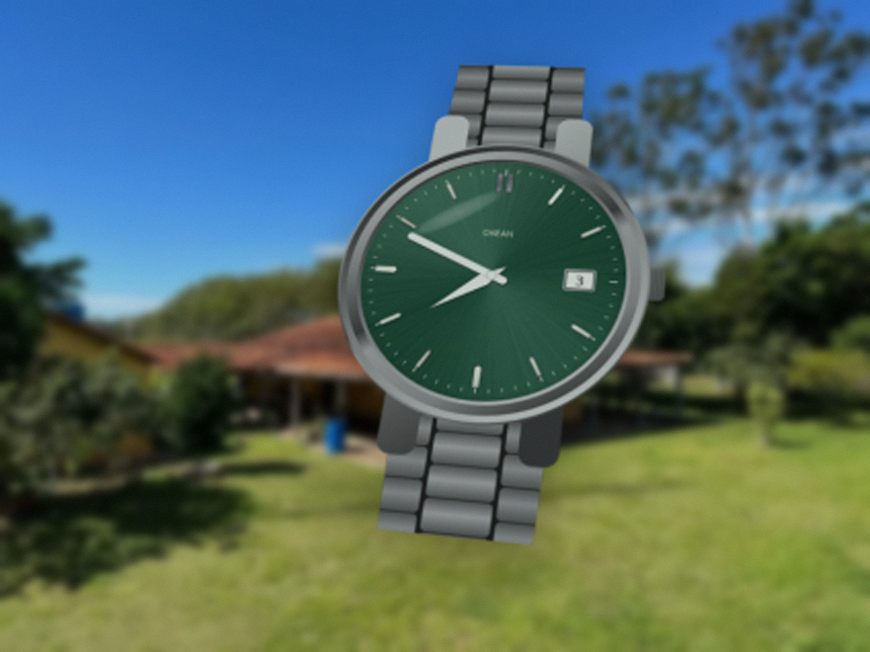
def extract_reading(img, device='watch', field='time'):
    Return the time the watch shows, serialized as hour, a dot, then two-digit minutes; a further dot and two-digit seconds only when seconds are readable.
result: 7.49
